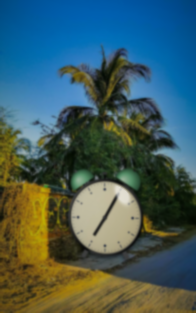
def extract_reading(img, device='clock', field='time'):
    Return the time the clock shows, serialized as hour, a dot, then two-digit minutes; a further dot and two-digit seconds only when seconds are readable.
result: 7.05
